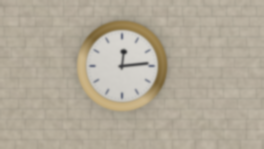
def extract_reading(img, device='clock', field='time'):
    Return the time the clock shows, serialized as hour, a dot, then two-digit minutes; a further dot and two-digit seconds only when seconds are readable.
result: 12.14
